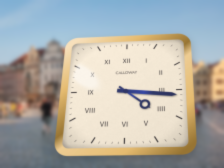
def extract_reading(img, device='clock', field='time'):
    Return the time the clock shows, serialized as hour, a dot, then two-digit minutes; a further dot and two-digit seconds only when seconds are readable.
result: 4.16
